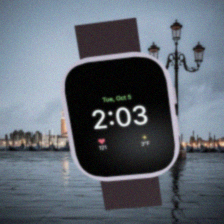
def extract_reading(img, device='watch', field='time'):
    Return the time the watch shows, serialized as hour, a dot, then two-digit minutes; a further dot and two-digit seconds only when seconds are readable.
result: 2.03
